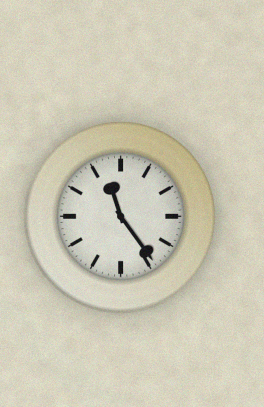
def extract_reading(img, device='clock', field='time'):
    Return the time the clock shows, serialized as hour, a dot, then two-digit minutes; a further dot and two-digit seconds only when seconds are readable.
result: 11.24
